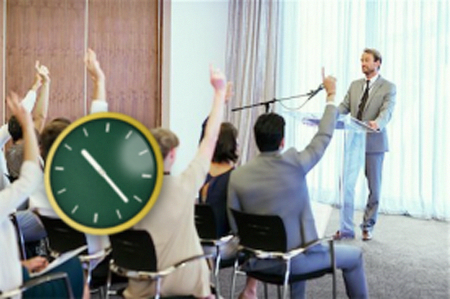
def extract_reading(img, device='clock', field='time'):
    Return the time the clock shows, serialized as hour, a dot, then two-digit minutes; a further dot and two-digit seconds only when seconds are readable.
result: 10.22
